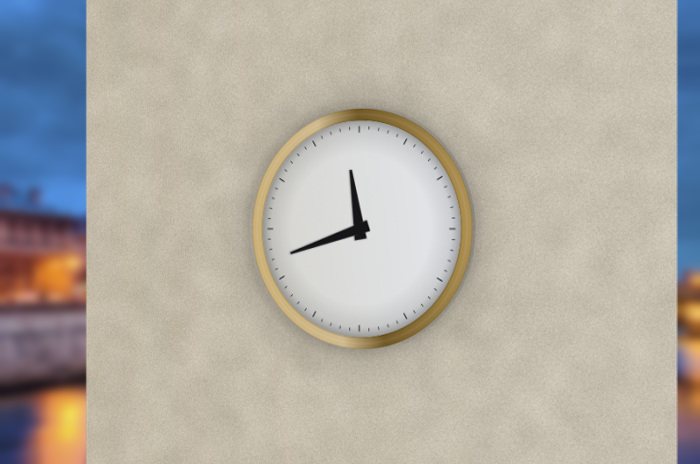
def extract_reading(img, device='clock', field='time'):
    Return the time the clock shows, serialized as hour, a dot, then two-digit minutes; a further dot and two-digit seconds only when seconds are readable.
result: 11.42
